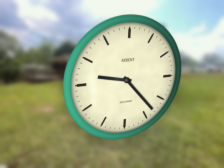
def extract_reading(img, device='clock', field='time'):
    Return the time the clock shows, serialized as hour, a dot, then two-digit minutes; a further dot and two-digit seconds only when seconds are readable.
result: 9.23
